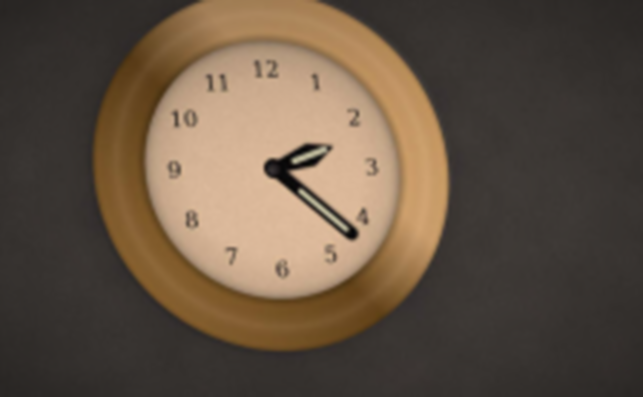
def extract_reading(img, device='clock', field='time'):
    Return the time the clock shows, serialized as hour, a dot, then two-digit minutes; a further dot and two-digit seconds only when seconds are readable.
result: 2.22
